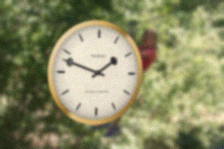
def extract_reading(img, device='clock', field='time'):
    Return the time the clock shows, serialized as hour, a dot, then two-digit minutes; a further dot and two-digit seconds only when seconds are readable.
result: 1.48
